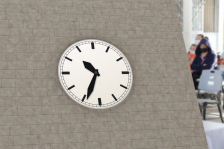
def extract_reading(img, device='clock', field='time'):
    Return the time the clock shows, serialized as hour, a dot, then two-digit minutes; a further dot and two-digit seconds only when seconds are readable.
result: 10.34
